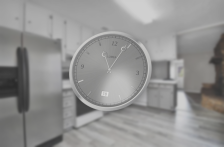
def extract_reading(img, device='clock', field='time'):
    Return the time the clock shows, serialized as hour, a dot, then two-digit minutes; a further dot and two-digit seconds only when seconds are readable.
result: 11.04
